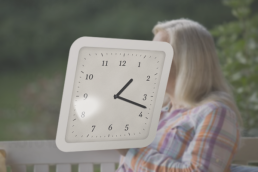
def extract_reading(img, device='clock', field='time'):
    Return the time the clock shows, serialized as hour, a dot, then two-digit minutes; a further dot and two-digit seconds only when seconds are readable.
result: 1.18
